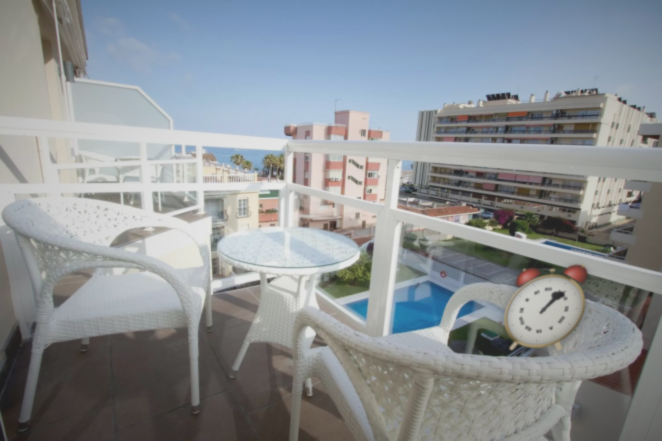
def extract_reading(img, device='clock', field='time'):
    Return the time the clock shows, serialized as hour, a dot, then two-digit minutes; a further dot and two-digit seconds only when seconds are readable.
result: 1.07
